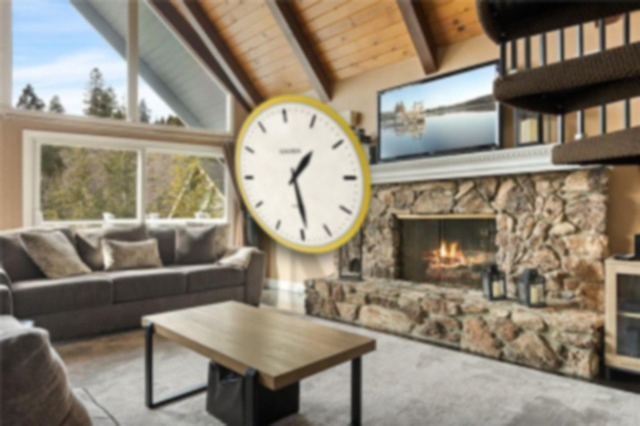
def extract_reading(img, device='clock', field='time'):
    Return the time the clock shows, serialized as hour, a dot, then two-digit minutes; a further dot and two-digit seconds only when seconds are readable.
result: 1.29
